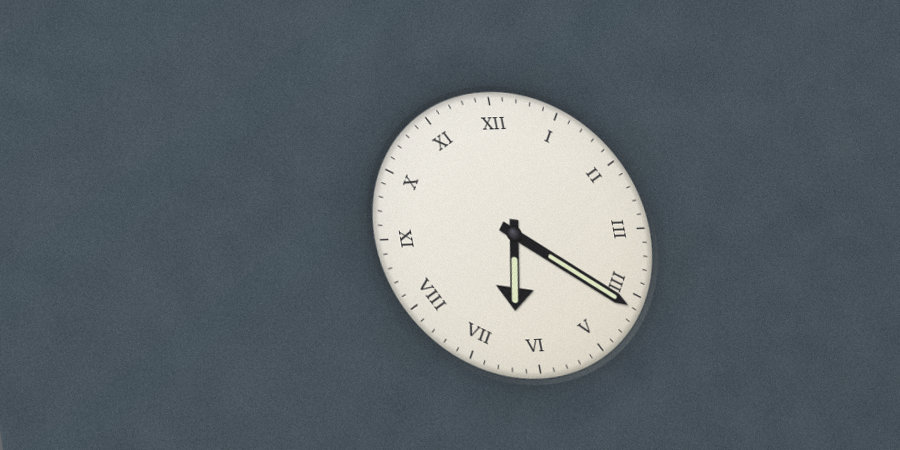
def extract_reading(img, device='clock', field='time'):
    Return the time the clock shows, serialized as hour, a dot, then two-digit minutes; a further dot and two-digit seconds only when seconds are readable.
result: 6.21
